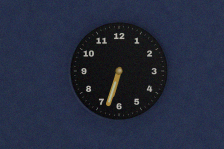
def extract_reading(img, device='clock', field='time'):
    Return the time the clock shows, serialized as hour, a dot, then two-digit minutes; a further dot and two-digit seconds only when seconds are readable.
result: 6.33
